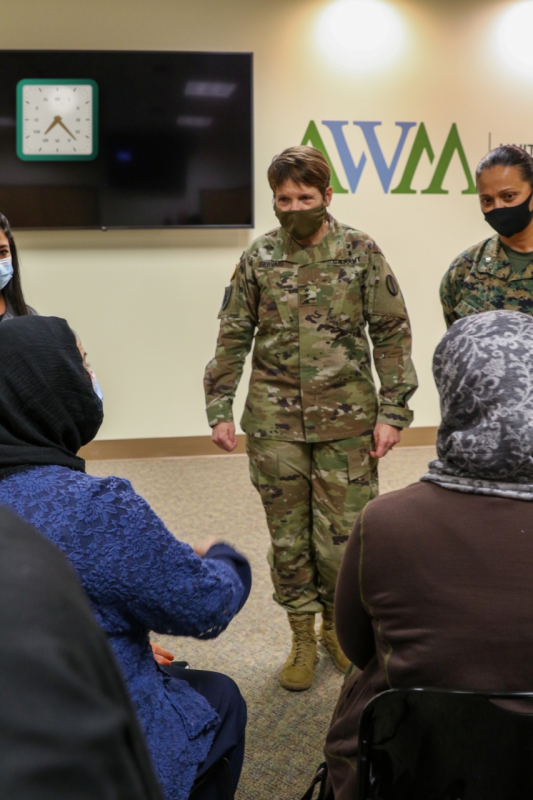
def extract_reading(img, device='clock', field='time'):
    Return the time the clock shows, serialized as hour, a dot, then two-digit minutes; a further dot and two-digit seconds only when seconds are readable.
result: 7.23
